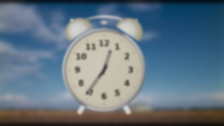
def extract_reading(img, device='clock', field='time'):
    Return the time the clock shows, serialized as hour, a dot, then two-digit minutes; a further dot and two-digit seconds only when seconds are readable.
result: 12.36
